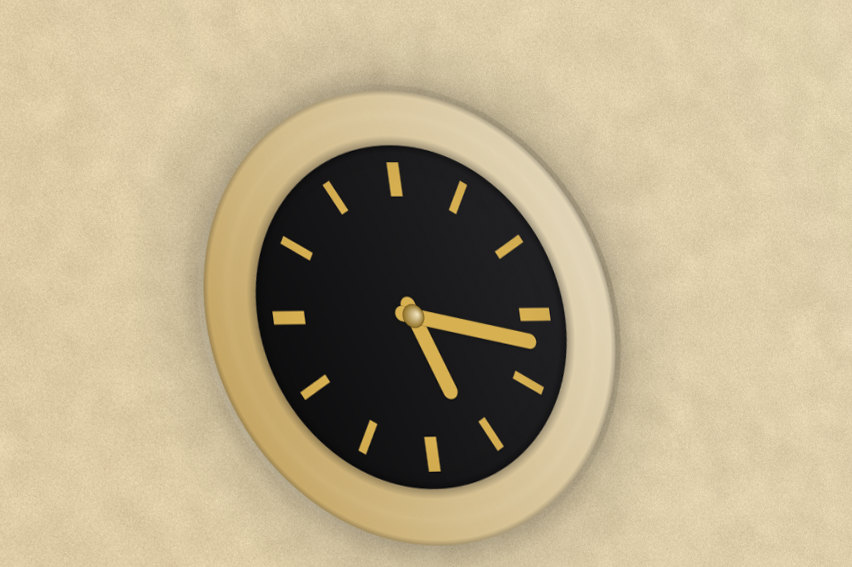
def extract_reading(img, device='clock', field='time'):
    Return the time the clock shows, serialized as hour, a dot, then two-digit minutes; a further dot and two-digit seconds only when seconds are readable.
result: 5.17
